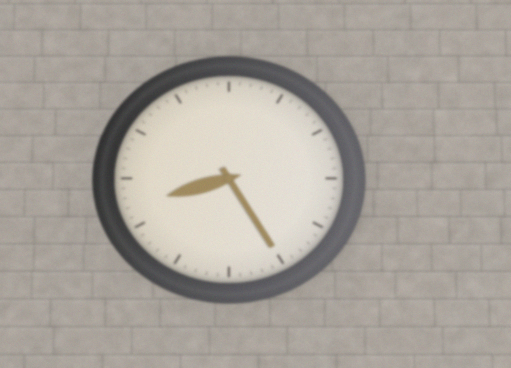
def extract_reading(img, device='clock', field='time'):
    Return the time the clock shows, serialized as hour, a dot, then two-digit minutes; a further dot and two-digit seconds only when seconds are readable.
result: 8.25
